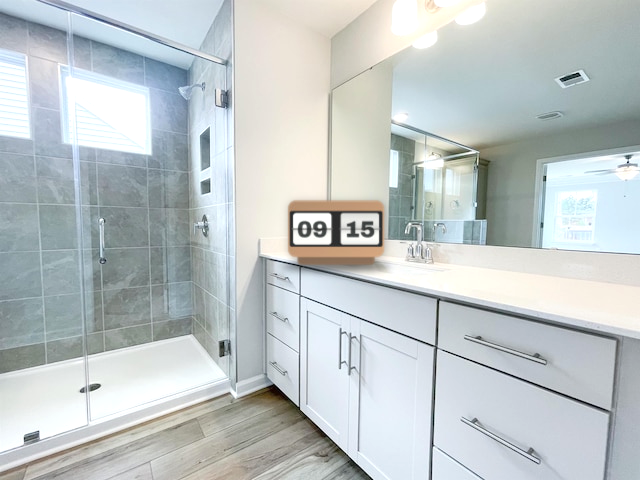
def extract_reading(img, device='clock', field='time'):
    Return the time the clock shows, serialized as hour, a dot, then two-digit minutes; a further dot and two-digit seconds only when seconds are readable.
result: 9.15
